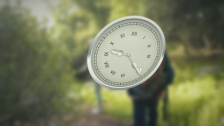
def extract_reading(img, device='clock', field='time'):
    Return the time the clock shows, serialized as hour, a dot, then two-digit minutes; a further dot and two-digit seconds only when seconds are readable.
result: 9.23
